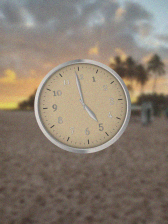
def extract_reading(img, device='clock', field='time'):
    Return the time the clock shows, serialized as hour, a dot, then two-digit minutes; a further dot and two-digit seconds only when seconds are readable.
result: 4.59
